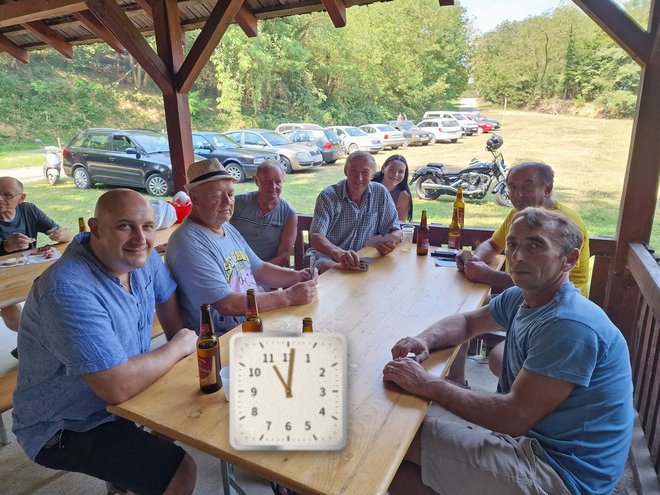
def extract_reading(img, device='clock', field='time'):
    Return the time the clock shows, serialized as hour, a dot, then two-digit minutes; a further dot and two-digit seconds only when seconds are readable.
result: 11.01
